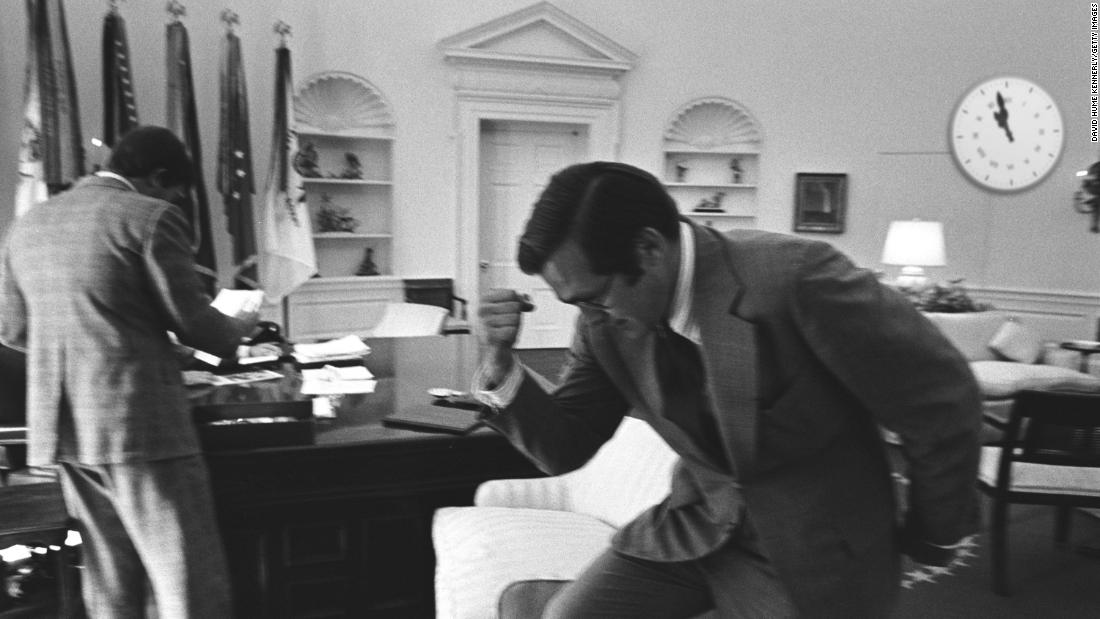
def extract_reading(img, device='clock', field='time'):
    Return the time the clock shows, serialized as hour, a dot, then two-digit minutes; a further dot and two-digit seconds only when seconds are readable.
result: 10.58
